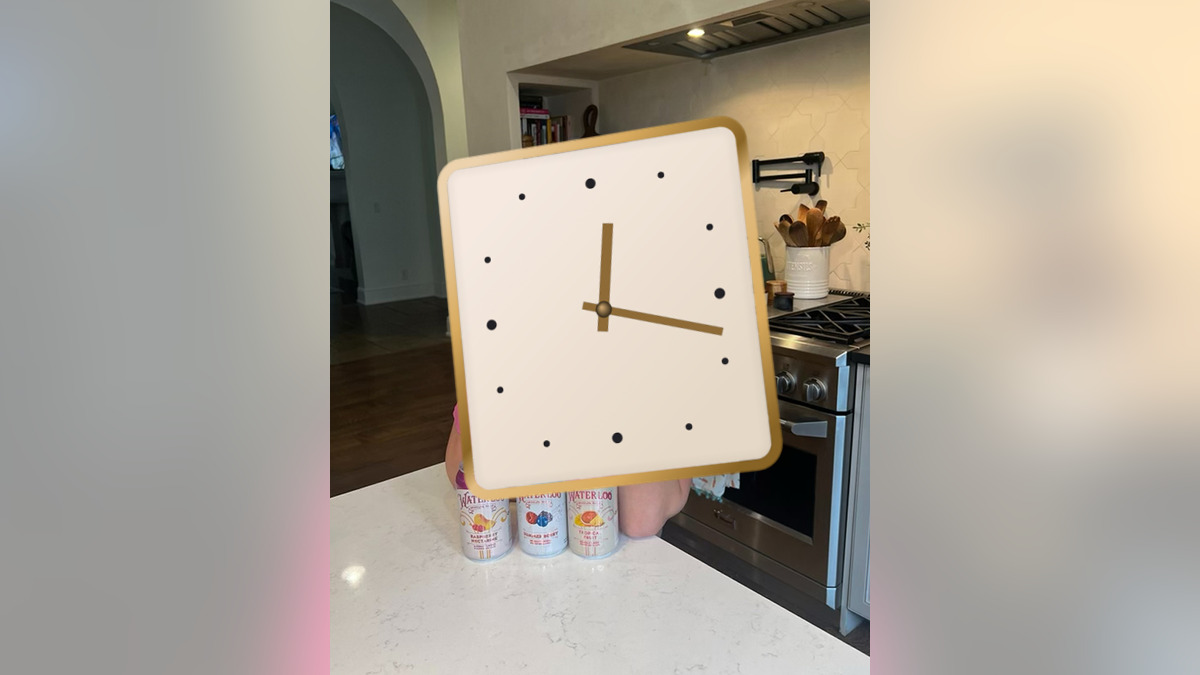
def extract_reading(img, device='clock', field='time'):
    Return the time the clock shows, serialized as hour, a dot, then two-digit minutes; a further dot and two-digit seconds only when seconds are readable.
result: 12.18
